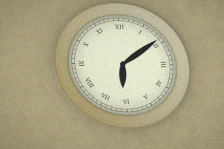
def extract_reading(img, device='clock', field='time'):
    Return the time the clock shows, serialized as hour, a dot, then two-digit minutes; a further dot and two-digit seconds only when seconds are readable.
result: 6.09
